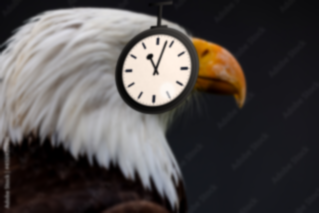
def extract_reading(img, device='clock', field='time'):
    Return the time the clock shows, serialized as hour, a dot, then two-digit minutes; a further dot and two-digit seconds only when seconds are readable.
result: 11.03
